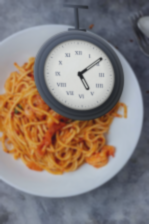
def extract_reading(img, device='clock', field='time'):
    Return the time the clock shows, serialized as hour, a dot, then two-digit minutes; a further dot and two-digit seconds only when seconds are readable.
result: 5.09
